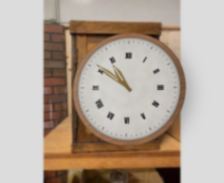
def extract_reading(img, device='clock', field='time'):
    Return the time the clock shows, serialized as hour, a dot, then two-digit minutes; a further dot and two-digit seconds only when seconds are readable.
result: 10.51
